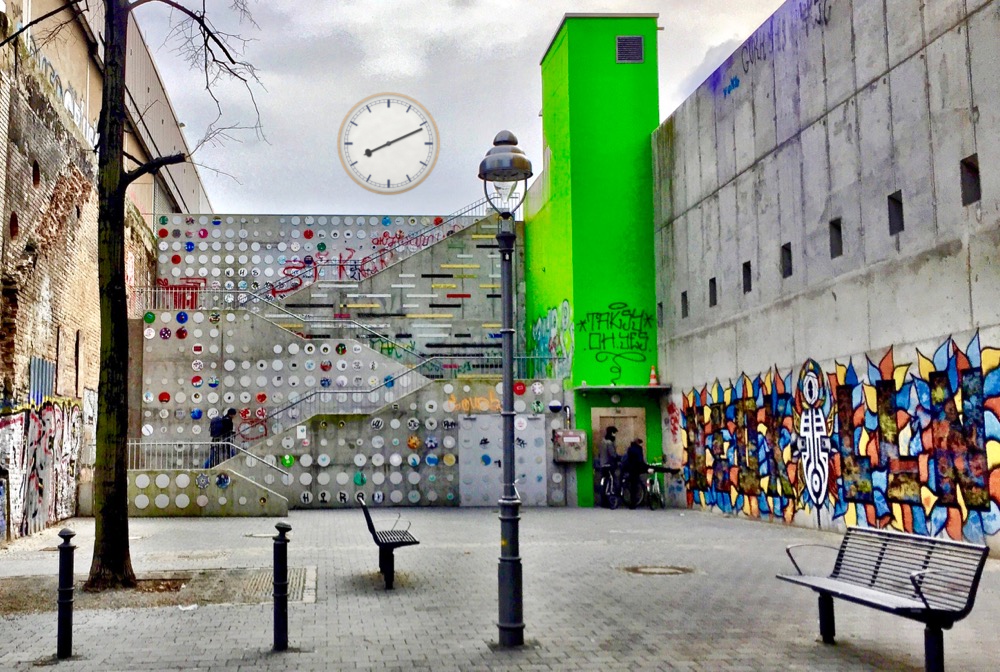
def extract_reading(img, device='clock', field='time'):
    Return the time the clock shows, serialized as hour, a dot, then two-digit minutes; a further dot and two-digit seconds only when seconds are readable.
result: 8.11
